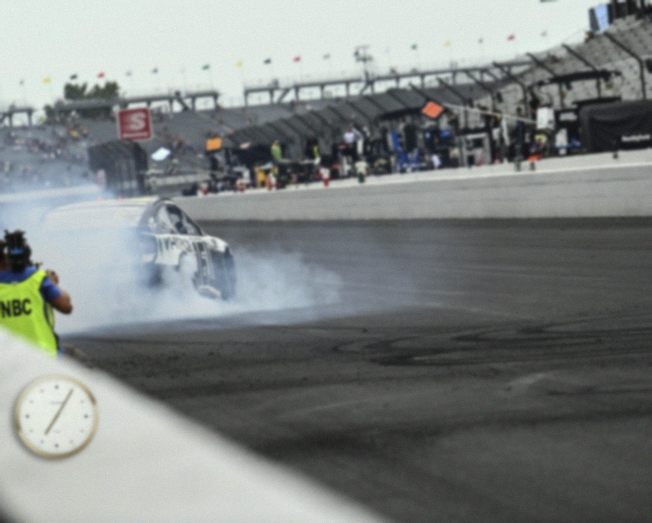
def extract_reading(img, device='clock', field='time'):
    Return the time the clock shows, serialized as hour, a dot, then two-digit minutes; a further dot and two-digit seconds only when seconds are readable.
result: 7.05
